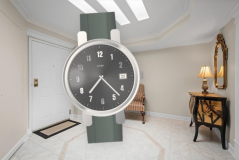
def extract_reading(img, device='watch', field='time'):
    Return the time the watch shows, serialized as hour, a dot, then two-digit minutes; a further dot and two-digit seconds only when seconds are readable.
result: 7.23
